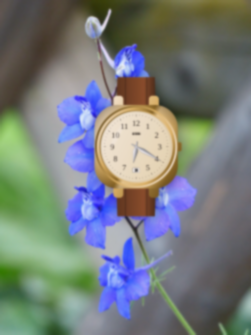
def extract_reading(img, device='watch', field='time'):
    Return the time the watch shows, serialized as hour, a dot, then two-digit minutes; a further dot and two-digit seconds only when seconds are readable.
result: 6.20
